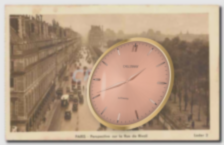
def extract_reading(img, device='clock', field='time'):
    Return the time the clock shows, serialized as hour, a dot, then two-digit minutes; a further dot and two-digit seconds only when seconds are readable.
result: 1.41
